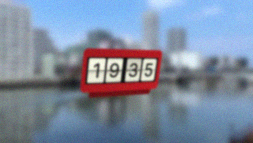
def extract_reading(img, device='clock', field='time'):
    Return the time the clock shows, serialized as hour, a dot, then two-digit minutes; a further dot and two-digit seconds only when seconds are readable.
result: 19.35
